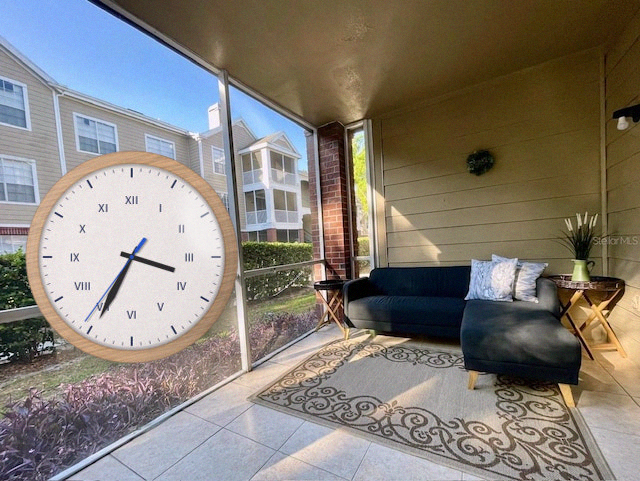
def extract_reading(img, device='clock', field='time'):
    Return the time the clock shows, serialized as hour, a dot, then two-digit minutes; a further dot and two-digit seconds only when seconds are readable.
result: 3.34.36
